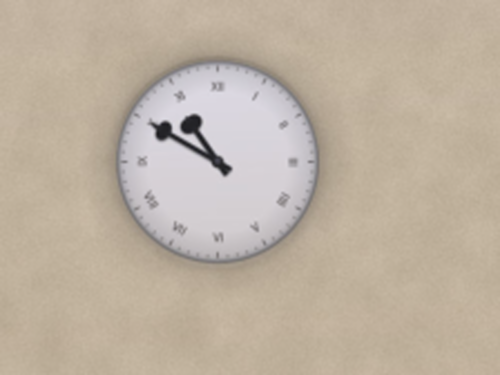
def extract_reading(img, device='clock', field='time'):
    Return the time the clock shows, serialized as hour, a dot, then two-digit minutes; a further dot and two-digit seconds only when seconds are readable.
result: 10.50
